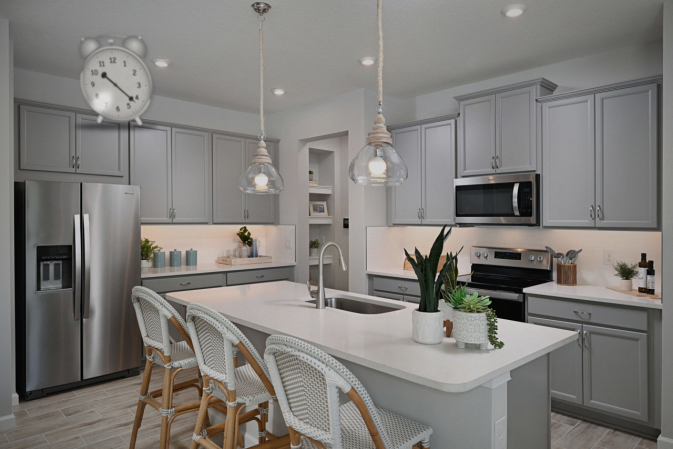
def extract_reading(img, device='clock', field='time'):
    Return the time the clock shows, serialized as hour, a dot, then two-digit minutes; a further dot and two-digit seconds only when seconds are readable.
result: 10.22
